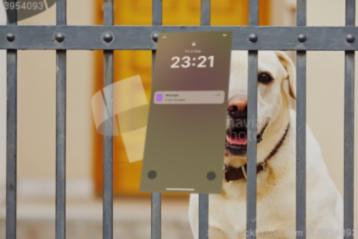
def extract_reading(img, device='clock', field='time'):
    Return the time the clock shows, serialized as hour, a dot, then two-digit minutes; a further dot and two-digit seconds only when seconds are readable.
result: 23.21
